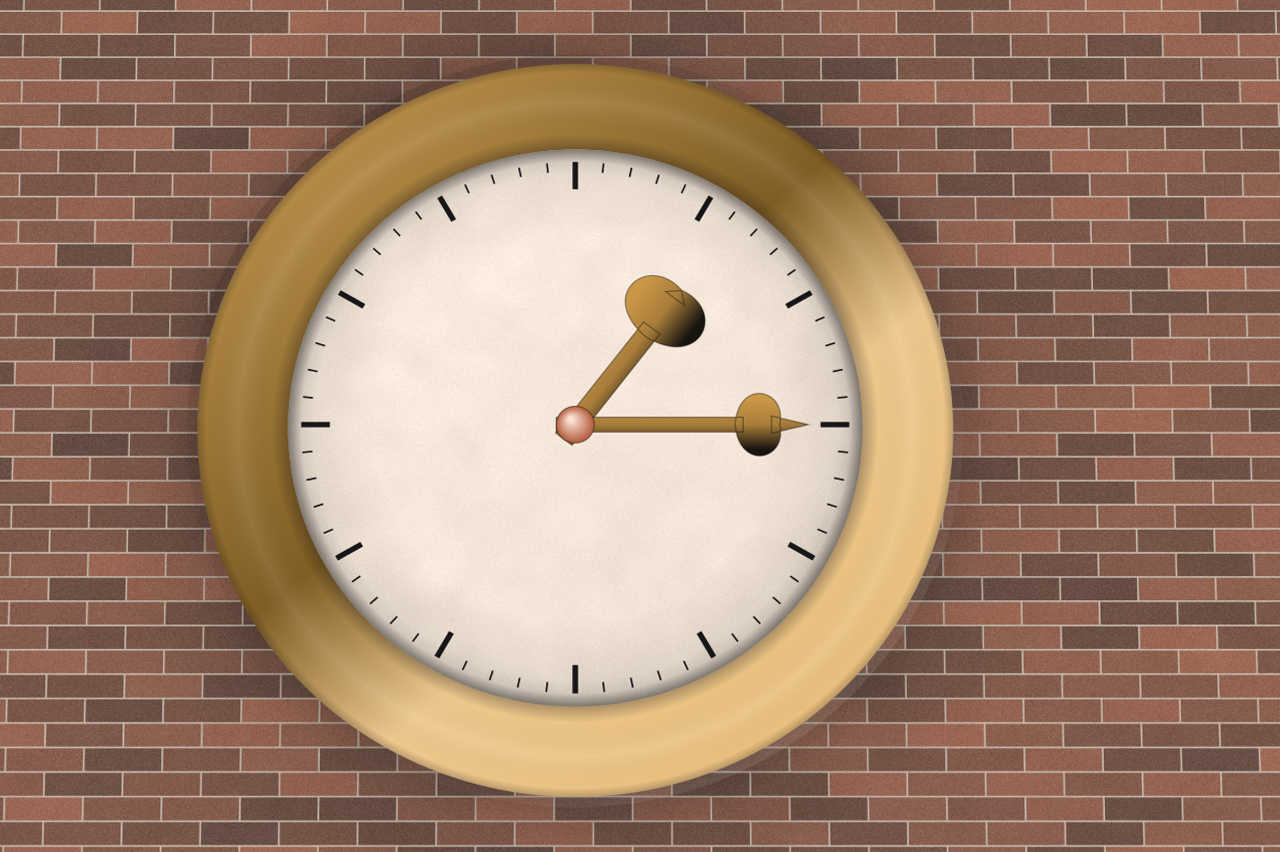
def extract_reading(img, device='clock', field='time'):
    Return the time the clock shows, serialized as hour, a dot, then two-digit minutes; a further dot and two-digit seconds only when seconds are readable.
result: 1.15
